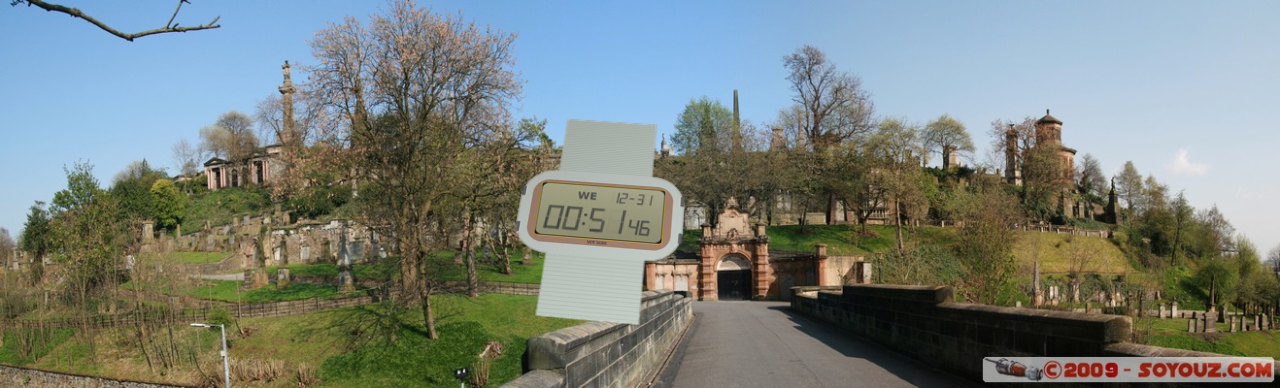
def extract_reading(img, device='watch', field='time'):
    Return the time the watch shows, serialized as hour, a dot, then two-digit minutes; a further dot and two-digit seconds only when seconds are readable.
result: 0.51.46
